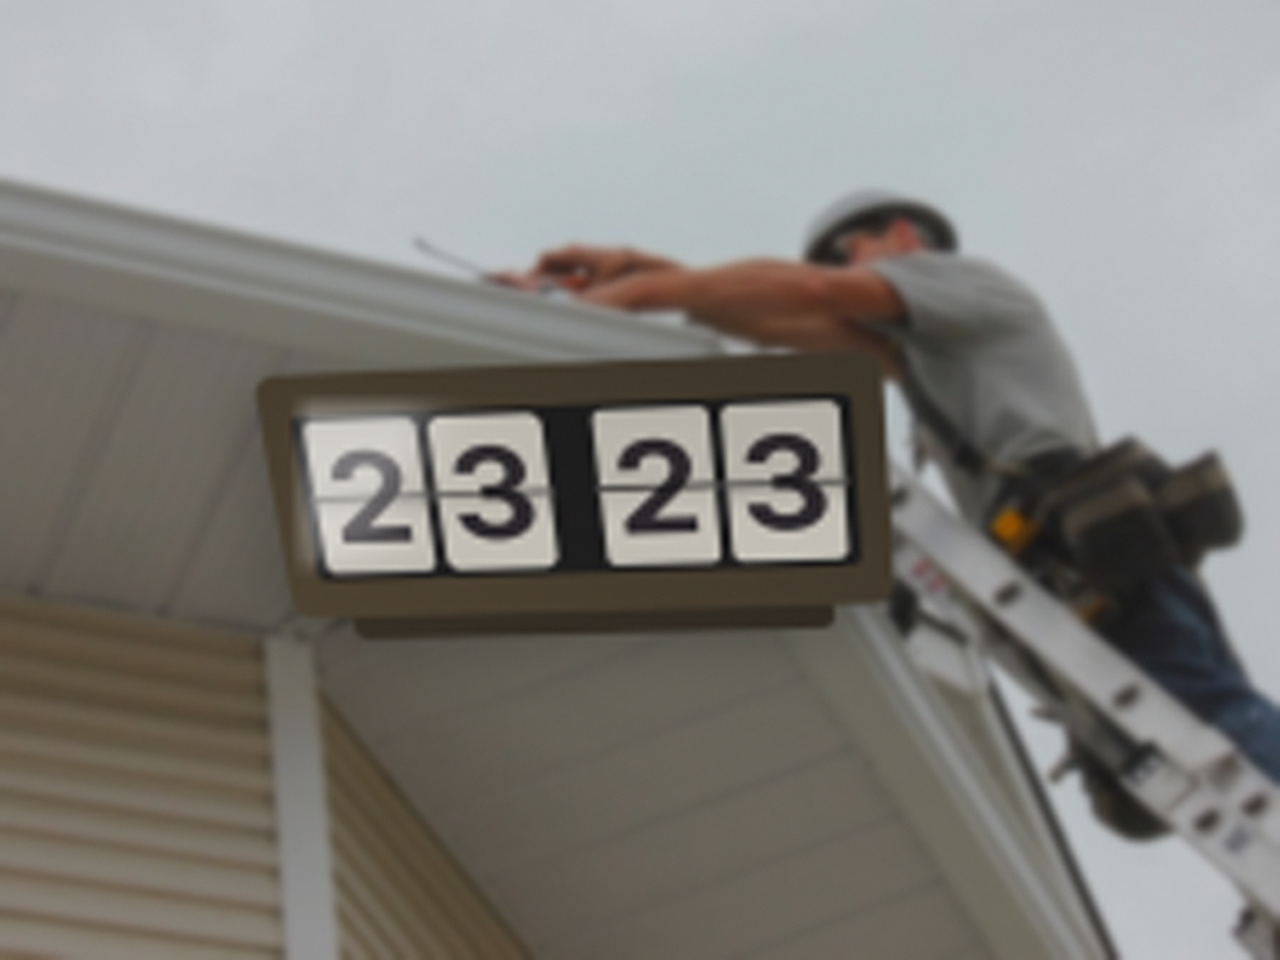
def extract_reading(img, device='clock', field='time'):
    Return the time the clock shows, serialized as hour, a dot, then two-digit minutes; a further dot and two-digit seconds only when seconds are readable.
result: 23.23
